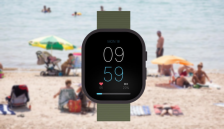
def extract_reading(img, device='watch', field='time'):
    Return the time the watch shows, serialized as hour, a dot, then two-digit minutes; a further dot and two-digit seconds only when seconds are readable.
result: 9.59
